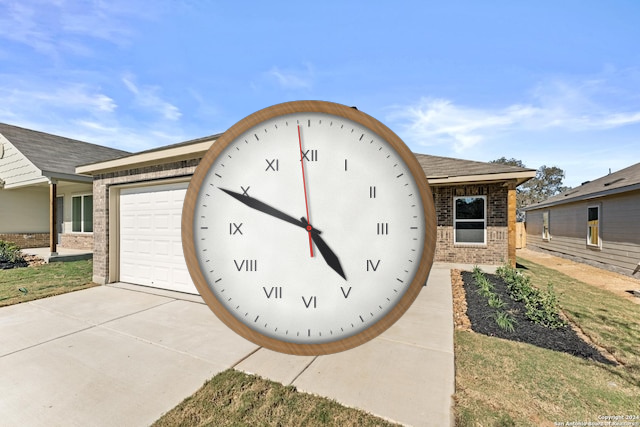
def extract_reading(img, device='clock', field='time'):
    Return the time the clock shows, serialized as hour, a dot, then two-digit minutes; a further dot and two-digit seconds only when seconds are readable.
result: 4.48.59
